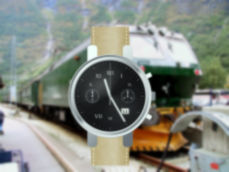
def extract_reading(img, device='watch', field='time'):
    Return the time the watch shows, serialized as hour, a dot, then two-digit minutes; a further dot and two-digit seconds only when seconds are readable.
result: 11.25
